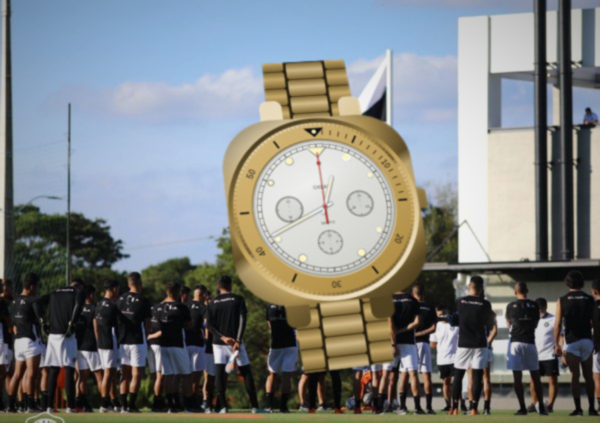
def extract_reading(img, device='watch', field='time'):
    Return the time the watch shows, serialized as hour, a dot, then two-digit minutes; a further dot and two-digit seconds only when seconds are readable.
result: 12.41
